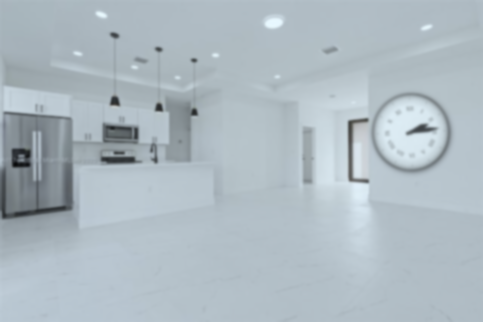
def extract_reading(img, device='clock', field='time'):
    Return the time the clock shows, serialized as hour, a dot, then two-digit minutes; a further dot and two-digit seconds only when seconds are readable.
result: 2.14
